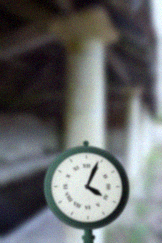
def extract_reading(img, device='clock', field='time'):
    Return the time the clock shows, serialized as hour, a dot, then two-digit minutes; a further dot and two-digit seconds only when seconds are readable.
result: 4.04
